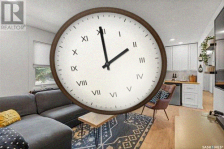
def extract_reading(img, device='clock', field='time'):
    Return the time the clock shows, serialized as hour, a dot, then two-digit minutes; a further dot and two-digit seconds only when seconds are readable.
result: 2.00
